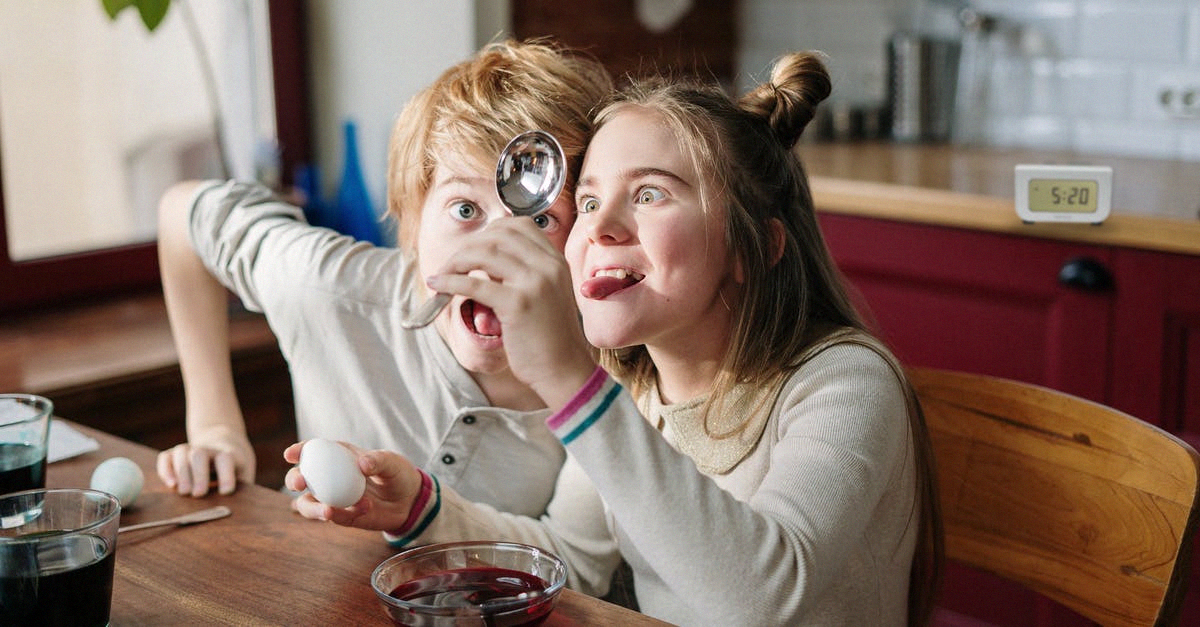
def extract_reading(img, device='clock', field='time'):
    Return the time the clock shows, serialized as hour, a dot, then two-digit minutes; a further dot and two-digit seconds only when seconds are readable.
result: 5.20
